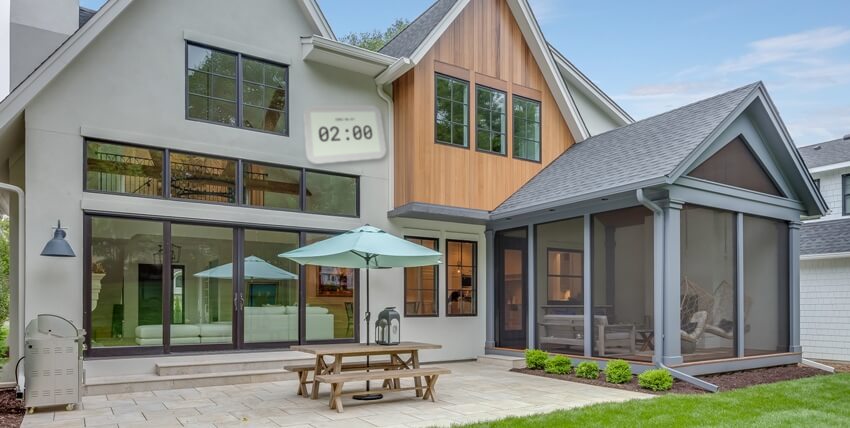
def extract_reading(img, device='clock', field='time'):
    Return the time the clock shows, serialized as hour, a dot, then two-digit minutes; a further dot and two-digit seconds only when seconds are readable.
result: 2.00
